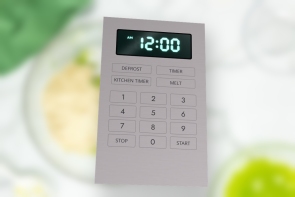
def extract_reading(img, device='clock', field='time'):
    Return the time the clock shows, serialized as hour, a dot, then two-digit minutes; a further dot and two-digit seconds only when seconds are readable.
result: 12.00
